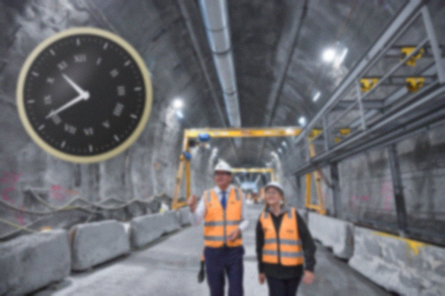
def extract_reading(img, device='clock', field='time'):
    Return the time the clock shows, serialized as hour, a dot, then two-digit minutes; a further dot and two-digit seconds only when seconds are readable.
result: 10.41
